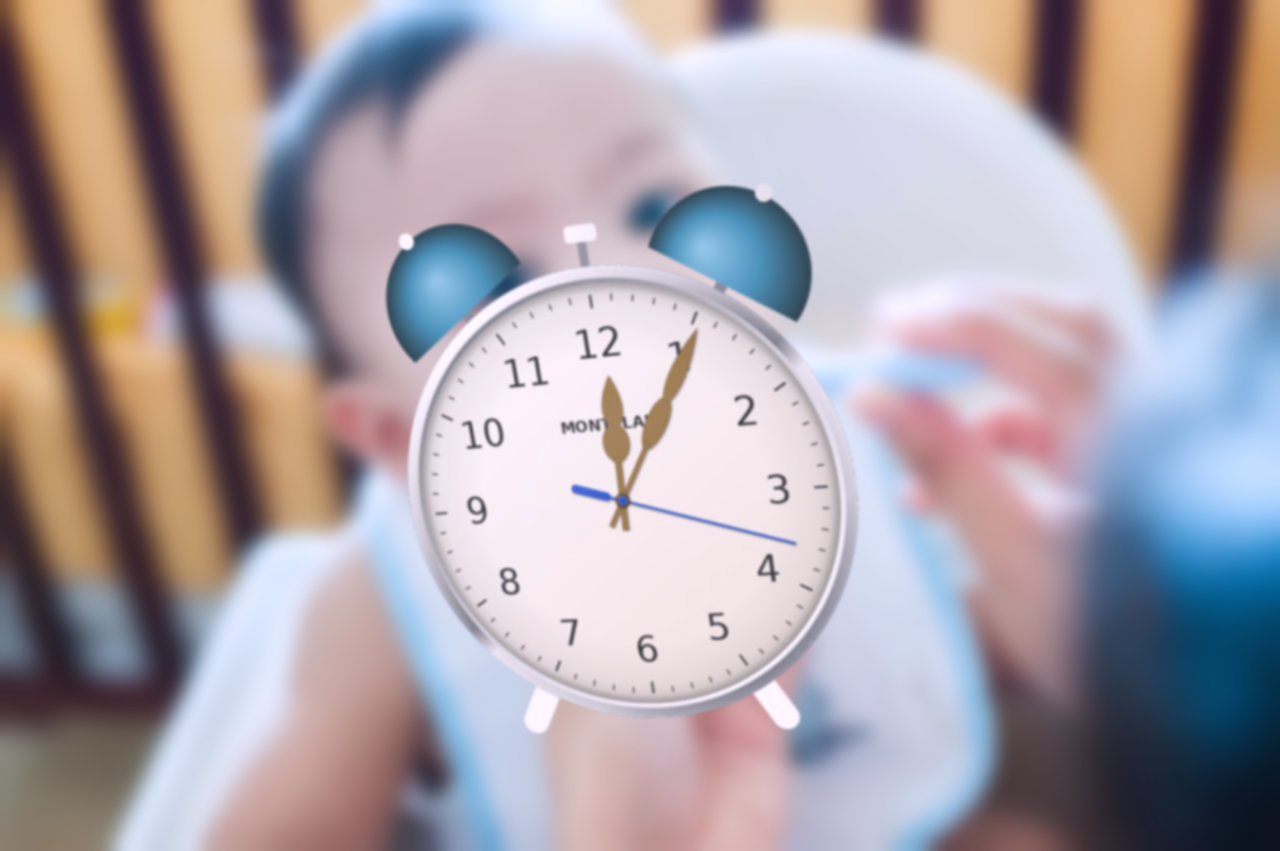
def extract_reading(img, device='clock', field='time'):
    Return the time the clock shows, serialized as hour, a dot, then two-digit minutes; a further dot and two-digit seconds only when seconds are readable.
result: 12.05.18
